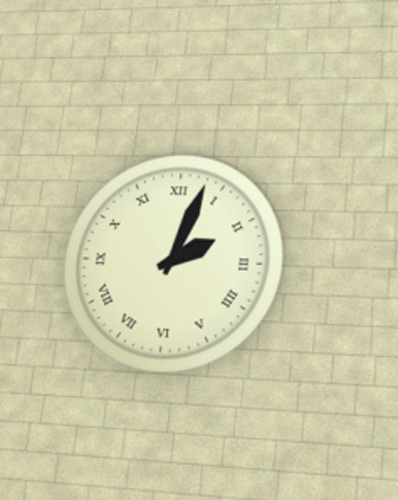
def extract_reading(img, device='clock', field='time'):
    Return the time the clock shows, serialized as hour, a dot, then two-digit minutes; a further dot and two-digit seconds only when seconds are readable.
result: 2.03
